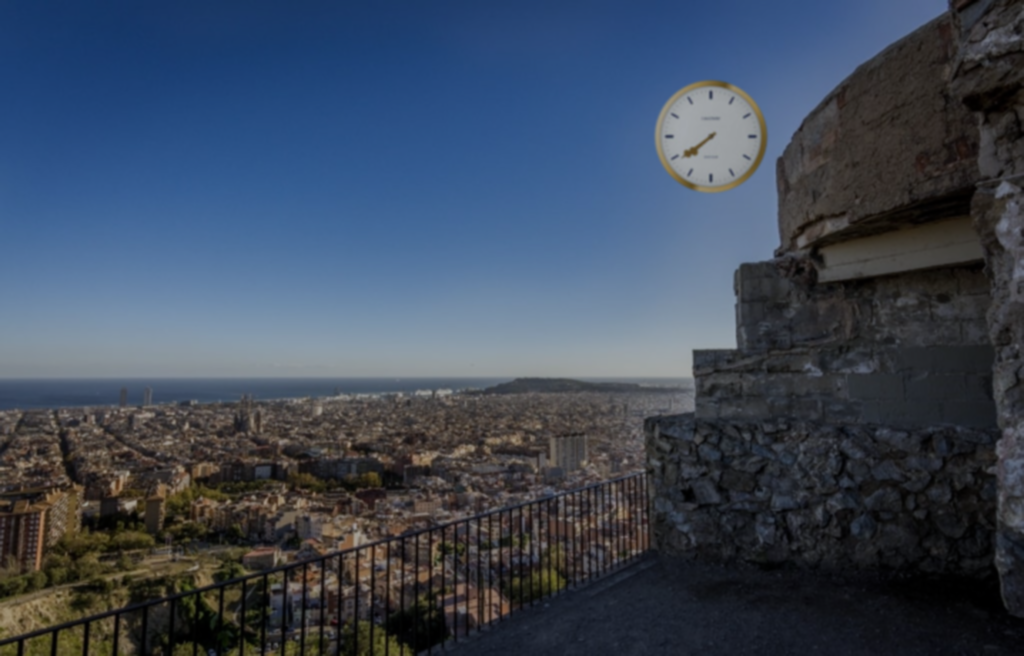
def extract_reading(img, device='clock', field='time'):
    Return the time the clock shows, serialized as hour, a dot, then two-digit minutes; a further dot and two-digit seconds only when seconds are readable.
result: 7.39
